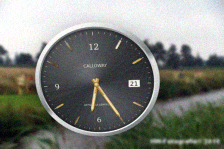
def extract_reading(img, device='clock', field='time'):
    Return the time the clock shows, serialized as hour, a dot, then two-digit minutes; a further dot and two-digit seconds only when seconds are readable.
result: 6.25
